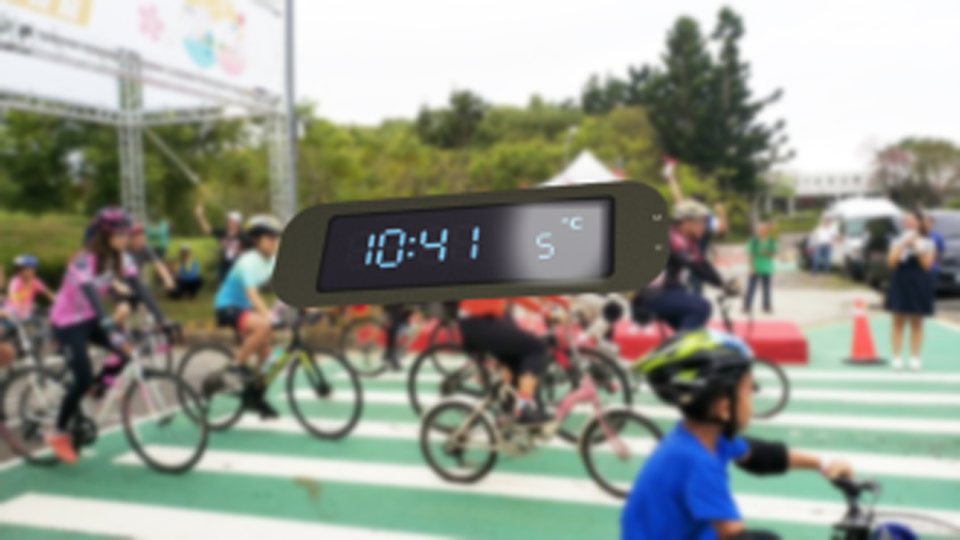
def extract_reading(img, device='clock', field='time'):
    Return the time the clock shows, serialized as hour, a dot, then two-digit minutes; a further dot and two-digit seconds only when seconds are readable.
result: 10.41
